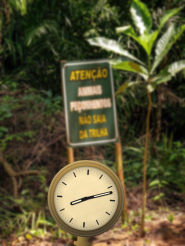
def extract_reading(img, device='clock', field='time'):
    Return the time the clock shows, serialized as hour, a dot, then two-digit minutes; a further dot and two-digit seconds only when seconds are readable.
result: 8.12
